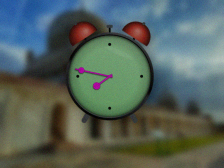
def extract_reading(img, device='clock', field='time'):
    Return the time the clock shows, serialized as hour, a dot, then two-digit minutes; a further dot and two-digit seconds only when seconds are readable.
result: 7.47
